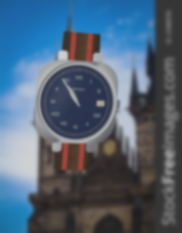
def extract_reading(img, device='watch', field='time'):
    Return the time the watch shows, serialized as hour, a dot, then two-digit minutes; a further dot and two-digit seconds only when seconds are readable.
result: 10.54
